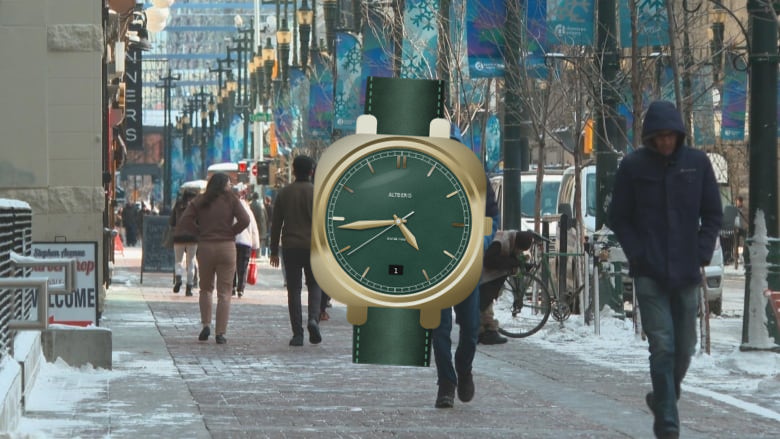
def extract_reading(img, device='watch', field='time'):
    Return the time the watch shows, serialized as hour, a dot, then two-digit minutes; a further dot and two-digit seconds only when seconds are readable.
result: 4.43.39
